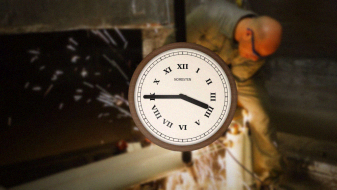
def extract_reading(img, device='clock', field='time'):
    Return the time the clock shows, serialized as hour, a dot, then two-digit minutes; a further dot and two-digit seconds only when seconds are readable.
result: 3.45
